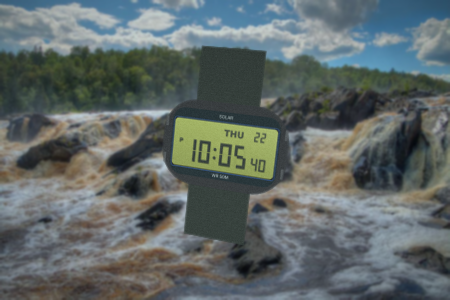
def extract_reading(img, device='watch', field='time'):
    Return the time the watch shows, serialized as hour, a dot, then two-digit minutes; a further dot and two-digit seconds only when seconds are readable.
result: 10.05.40
